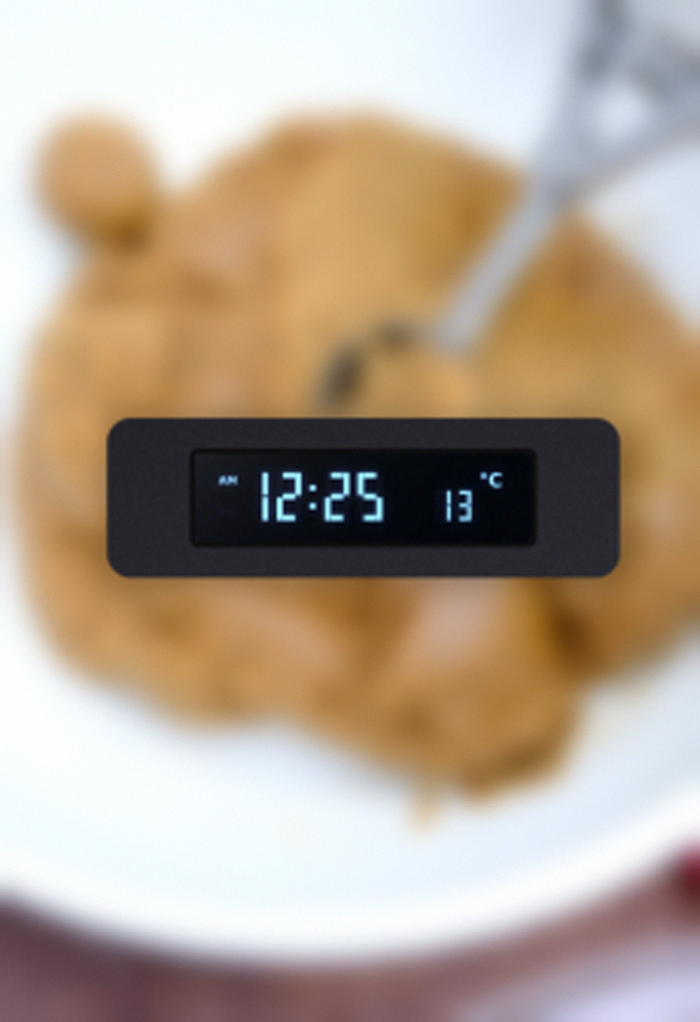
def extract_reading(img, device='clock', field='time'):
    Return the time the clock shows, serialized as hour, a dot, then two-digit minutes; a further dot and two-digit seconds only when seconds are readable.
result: 12.25
